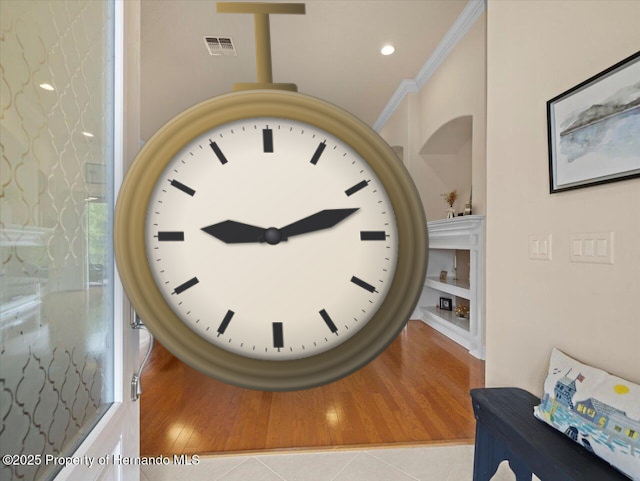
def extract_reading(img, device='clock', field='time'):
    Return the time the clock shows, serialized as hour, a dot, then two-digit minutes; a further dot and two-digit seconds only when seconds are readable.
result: 9.12
